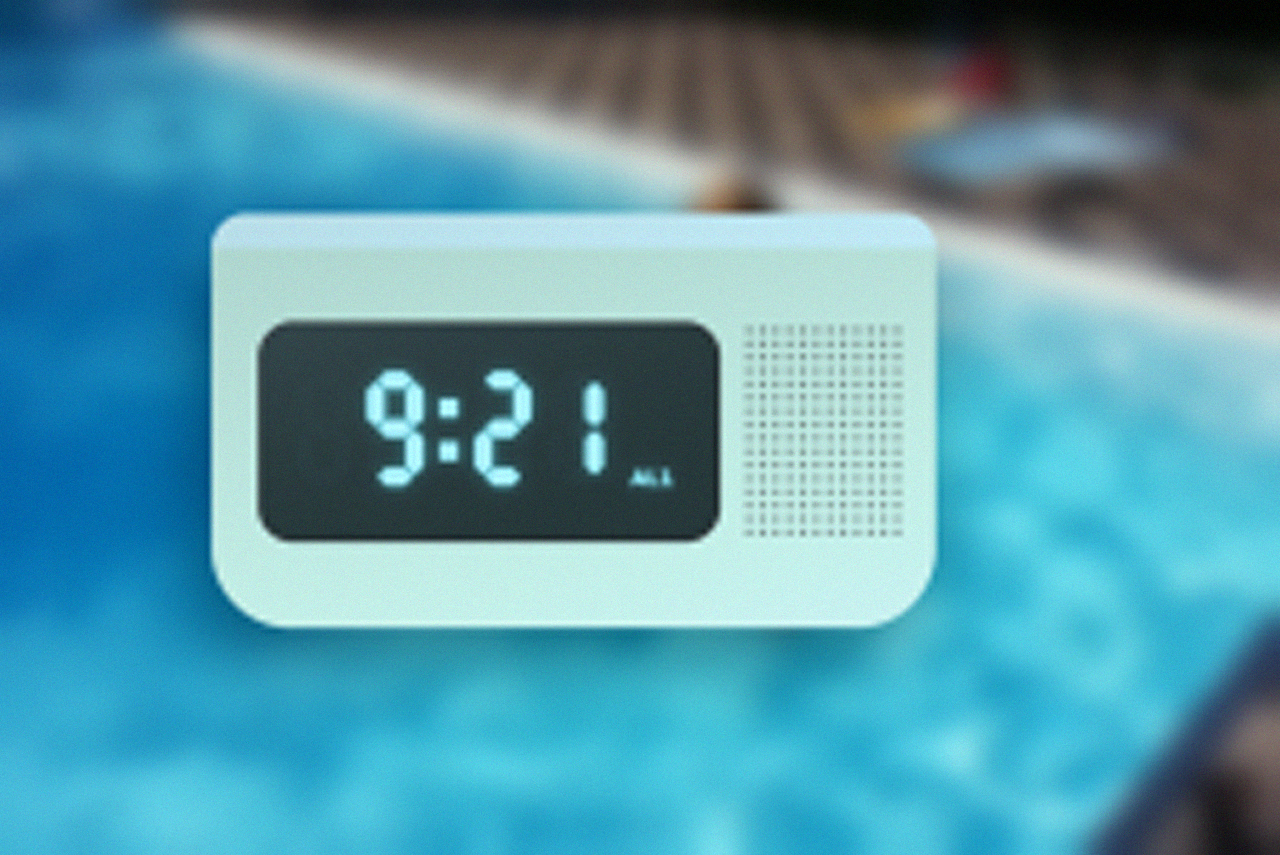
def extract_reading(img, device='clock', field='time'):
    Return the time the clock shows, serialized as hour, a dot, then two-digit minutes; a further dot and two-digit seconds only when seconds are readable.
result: 9.21
